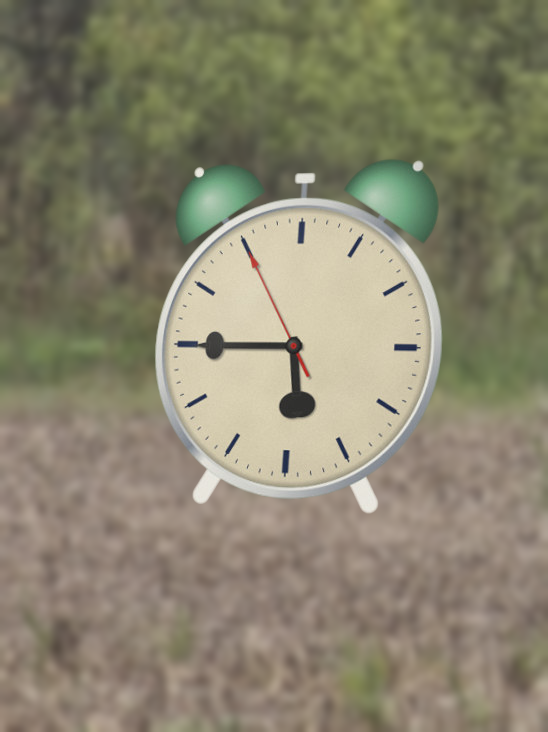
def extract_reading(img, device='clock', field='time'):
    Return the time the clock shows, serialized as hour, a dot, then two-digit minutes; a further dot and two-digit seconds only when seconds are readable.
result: 5.44.55
